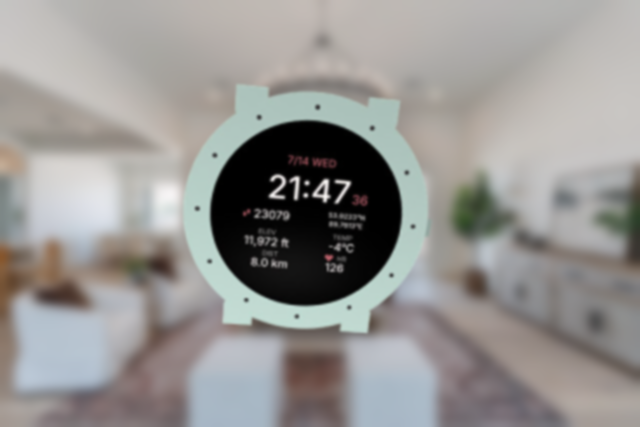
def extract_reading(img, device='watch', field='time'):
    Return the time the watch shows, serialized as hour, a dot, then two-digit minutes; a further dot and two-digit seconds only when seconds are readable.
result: 21.47
